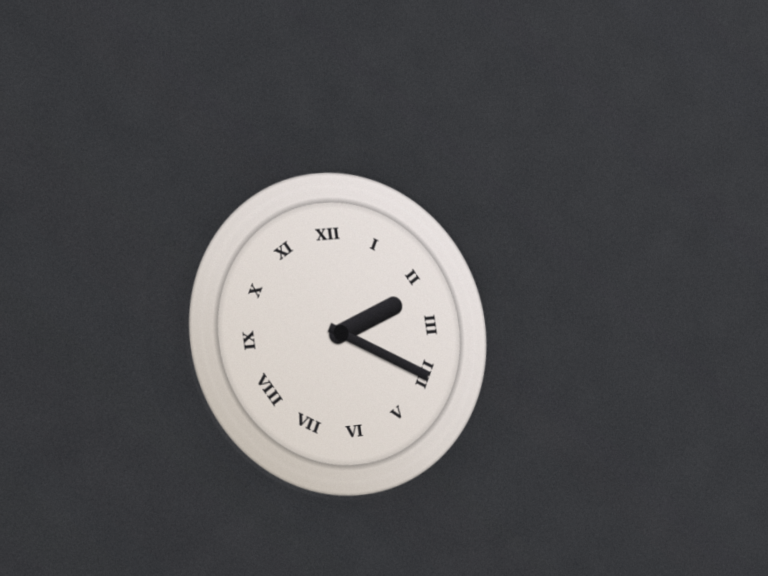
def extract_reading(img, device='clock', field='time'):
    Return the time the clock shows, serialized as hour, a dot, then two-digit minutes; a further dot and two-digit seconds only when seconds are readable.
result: 2.20
